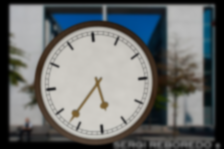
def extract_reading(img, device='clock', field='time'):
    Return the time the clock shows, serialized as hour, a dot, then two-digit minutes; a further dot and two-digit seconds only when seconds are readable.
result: 5.37
